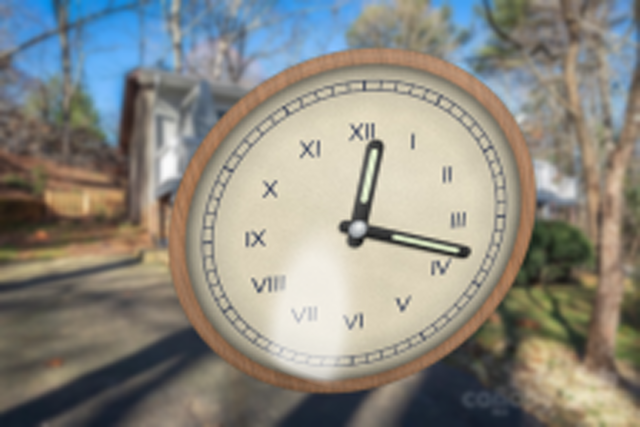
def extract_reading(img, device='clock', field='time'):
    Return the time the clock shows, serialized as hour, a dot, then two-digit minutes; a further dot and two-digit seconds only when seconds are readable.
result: 12.18
